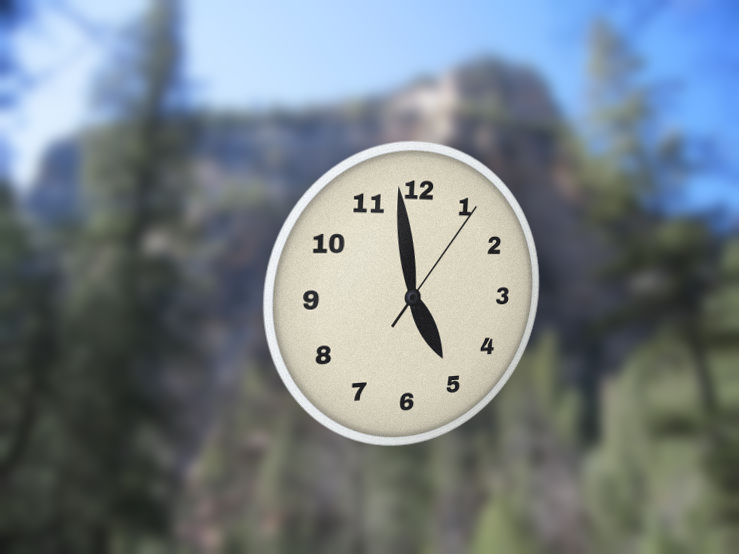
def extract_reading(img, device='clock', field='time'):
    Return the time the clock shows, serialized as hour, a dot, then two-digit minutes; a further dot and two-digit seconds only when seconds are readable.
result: 4.58.06
